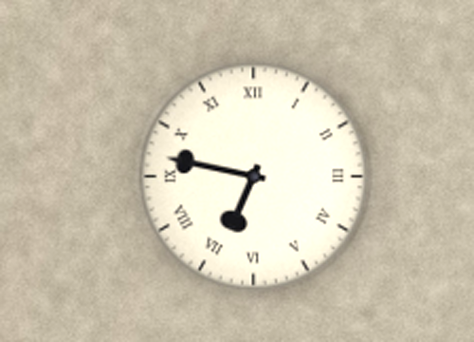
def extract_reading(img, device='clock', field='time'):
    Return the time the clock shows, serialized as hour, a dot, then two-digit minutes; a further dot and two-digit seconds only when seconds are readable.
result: 6.47
